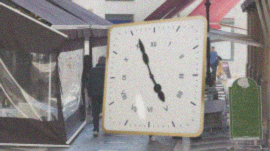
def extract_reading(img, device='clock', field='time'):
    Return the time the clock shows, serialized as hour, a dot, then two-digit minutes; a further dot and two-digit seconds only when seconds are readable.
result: 4.56
